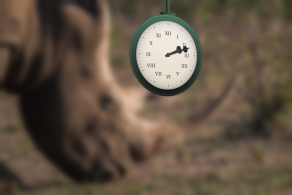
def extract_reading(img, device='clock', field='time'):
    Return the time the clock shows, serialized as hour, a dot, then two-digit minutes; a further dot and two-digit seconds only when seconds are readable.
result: 2.12
